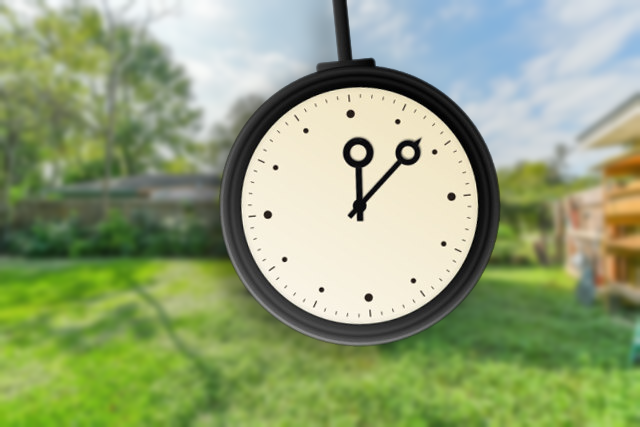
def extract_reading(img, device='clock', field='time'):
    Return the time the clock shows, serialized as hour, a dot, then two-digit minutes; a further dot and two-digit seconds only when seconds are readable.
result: 12.08
